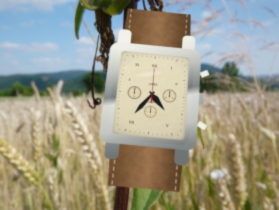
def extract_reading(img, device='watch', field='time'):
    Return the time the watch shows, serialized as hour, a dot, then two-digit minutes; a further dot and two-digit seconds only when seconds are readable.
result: 4.36
